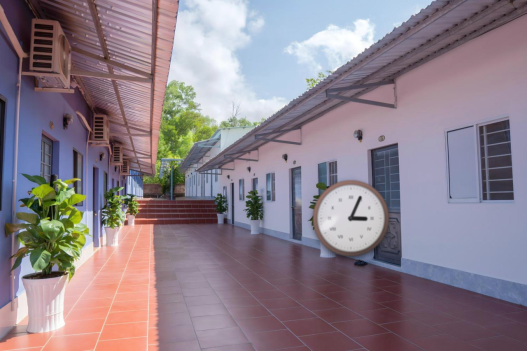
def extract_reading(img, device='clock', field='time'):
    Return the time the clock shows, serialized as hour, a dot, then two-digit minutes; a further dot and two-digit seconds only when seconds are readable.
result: 3.04
